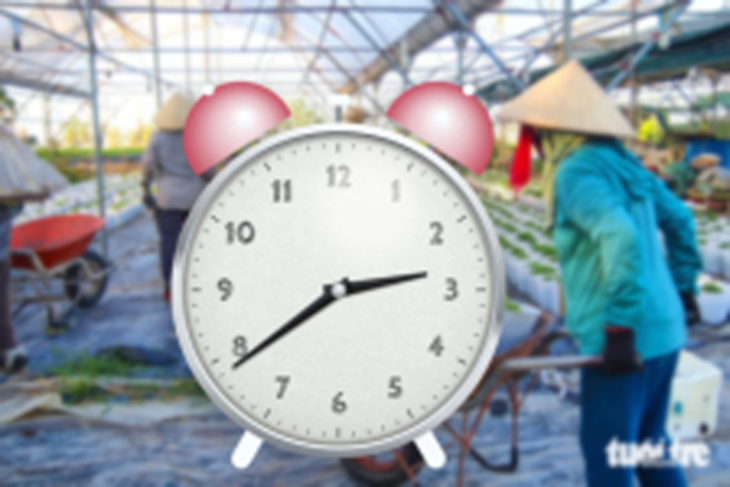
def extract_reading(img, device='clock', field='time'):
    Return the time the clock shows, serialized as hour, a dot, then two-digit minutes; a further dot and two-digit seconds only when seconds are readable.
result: 2.39
